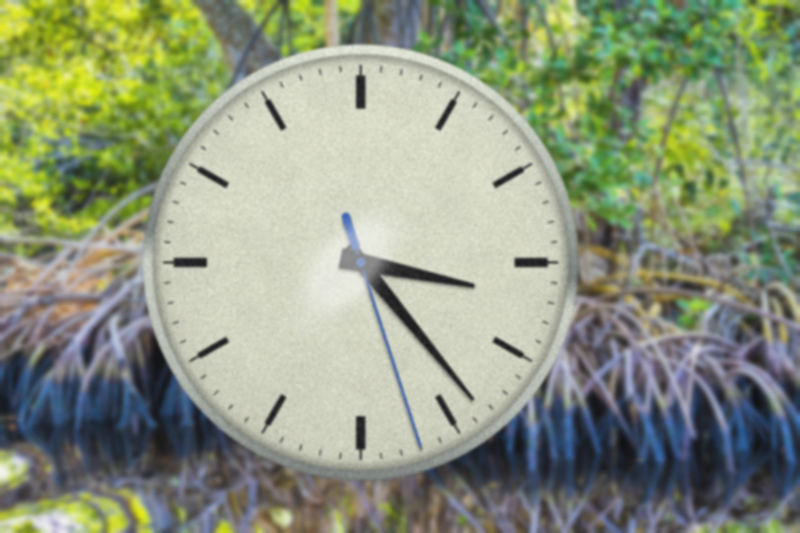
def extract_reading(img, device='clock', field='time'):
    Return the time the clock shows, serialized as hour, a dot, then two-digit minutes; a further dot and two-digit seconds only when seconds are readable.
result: 3.23.27
